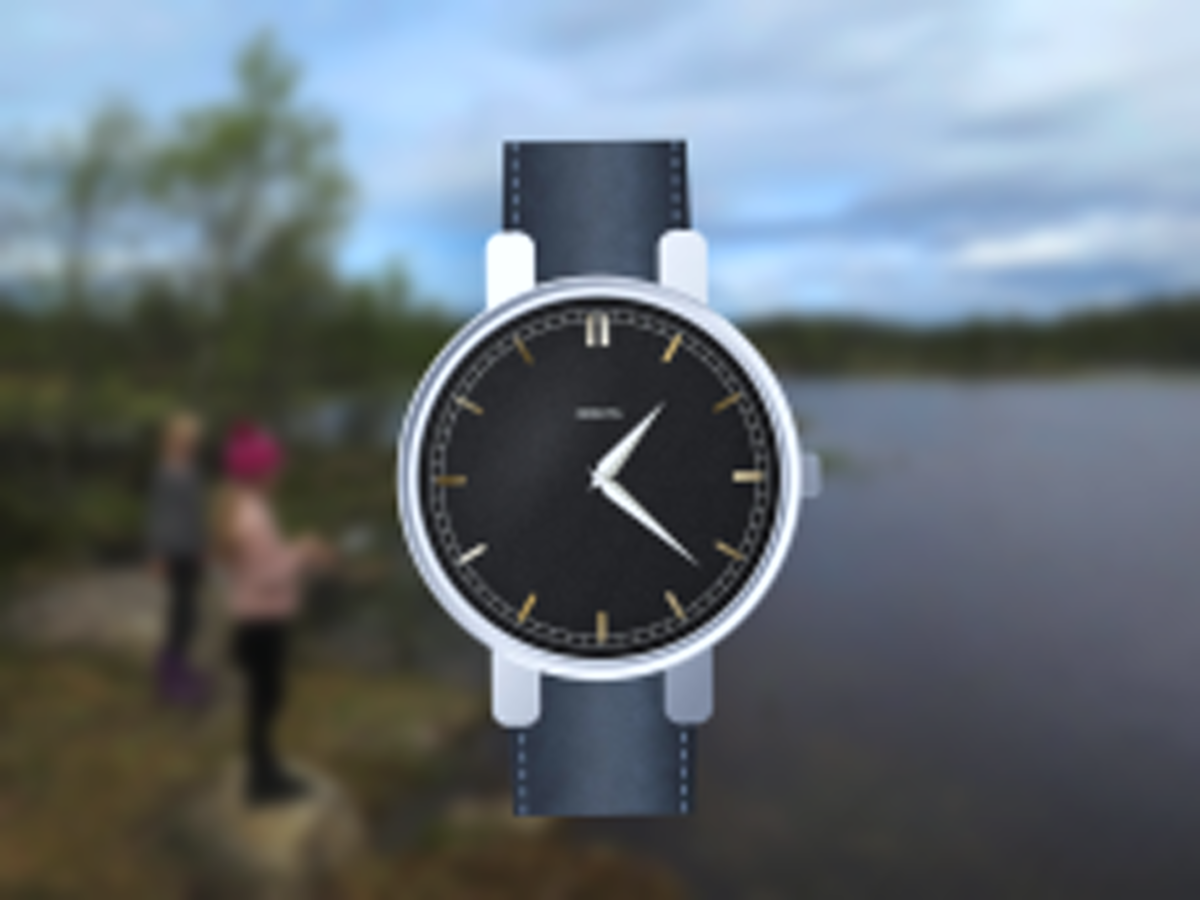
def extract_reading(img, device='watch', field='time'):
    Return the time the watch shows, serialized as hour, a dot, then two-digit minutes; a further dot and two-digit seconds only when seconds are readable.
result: 1.22
